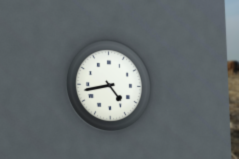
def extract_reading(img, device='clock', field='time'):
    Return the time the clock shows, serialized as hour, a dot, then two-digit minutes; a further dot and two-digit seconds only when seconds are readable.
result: 4.43
